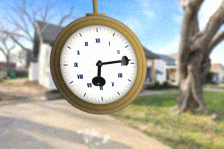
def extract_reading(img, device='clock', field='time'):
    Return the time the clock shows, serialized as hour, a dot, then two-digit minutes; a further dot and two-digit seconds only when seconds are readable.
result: 6.14
